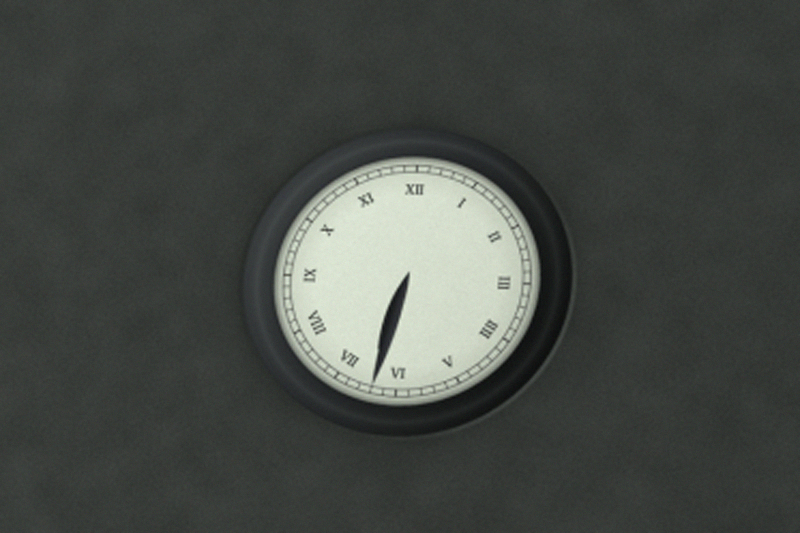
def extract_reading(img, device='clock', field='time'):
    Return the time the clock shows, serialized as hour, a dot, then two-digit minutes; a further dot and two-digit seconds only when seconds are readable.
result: 6.32
